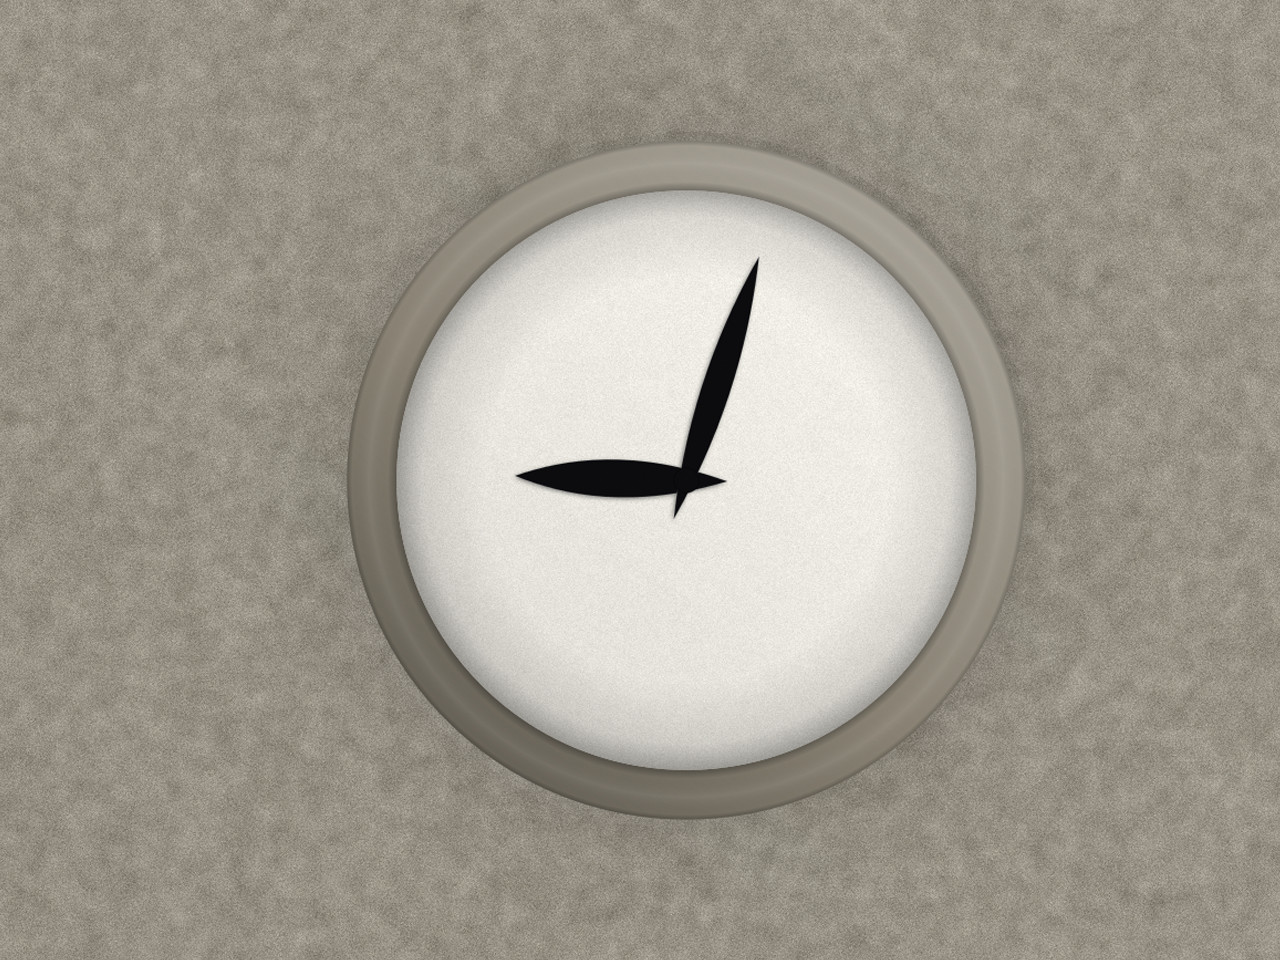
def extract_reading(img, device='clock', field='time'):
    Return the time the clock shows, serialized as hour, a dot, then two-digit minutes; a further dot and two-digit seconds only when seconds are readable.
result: 9.03
